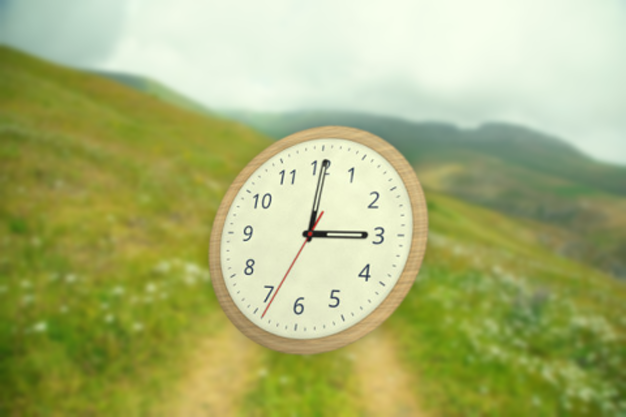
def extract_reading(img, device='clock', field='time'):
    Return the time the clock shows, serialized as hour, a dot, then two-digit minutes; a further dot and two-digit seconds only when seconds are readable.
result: 3.00.34
